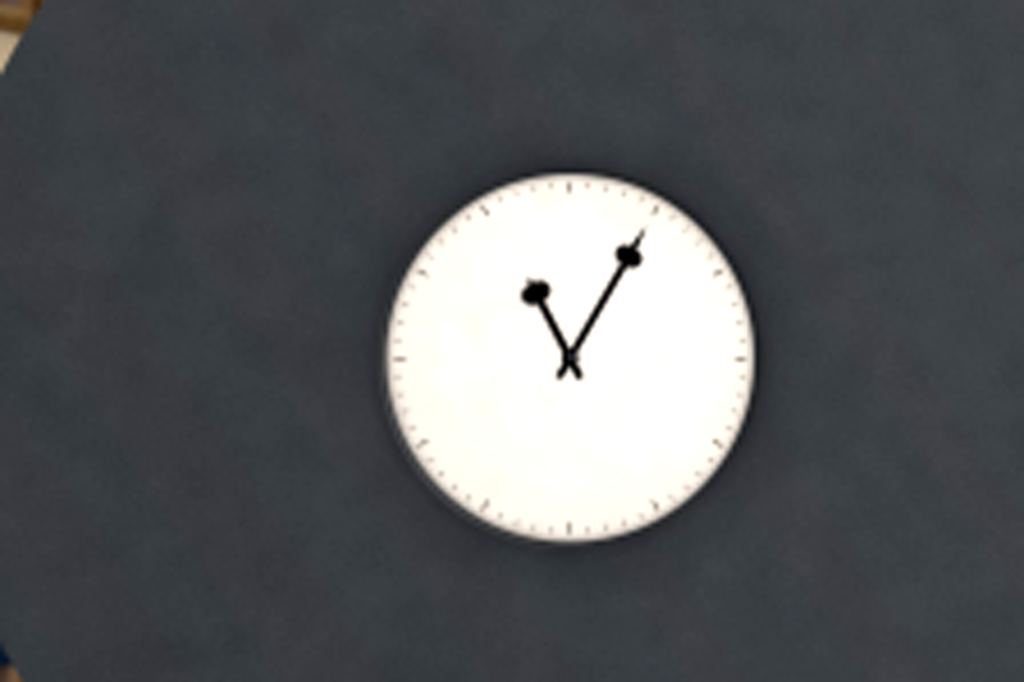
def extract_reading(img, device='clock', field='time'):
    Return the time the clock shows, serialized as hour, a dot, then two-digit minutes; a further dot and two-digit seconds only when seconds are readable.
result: 11.05
